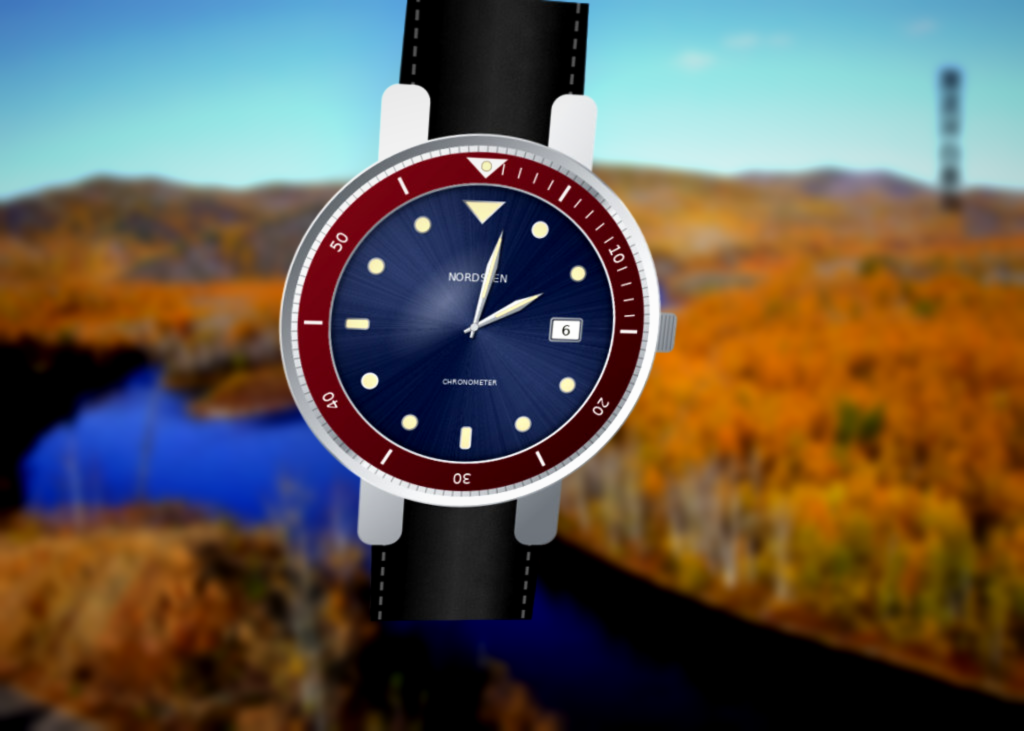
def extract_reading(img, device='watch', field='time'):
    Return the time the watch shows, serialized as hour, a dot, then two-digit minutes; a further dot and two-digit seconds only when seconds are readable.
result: 2.02
